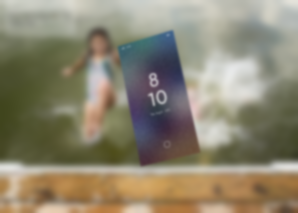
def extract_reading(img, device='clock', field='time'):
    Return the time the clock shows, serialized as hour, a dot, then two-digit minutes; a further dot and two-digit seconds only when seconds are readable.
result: 8.10
